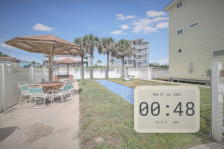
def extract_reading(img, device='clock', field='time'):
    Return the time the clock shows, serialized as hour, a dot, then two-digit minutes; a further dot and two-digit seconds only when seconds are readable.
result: 0.48
